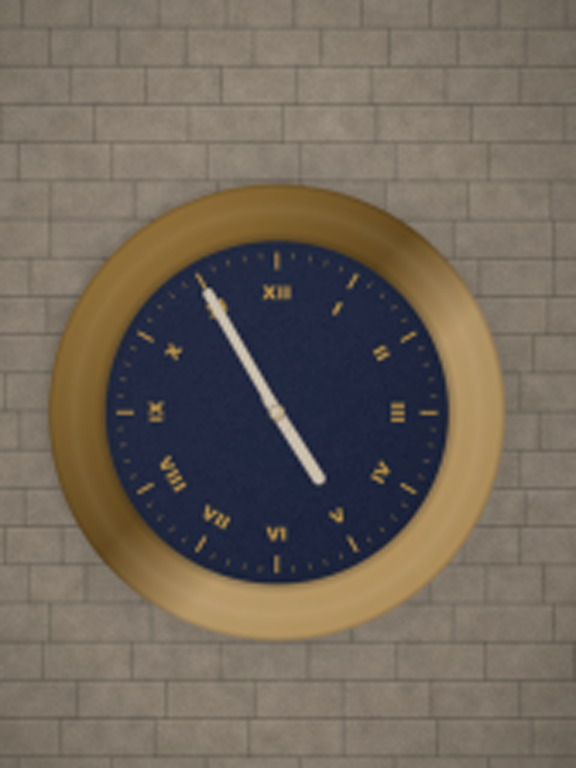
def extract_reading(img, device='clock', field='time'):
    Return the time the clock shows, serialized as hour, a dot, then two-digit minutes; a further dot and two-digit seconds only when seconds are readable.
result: 4.55
